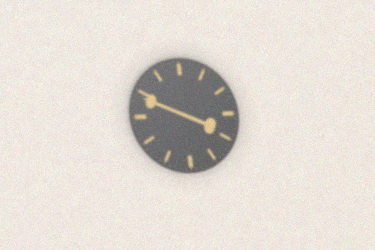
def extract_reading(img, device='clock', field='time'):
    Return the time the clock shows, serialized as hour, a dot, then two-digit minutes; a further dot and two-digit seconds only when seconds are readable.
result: 3.49
